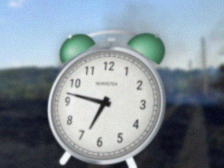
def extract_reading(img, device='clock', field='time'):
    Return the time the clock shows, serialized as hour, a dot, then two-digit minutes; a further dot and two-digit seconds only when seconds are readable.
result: 6.47
